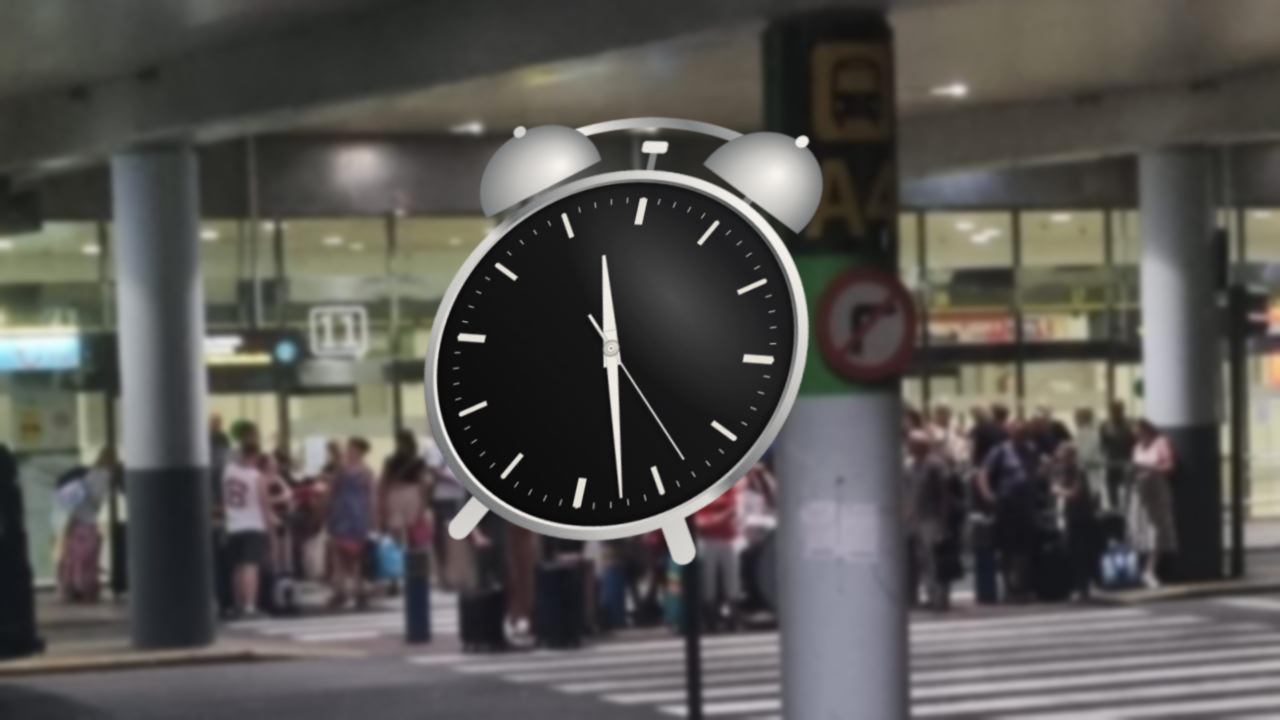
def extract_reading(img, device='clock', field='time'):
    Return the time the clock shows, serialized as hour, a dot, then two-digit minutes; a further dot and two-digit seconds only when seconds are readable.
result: 11.27.23
